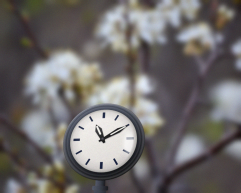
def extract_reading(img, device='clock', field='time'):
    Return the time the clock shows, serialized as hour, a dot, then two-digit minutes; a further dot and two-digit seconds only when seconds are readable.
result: 11.10
